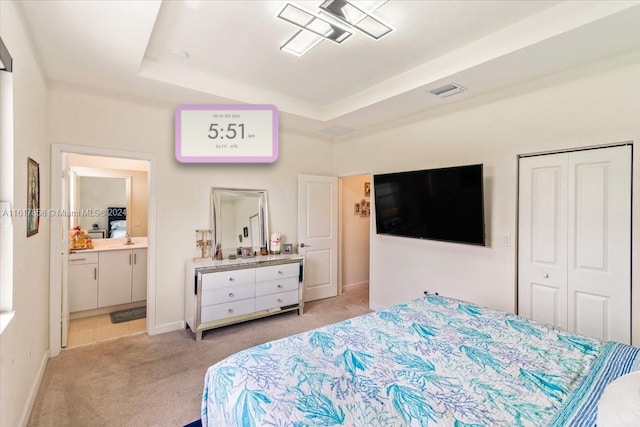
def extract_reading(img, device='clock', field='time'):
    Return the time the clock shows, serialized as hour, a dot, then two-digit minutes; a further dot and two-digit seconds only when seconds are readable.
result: 5.51
